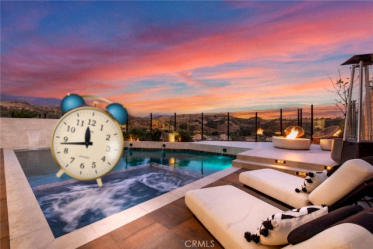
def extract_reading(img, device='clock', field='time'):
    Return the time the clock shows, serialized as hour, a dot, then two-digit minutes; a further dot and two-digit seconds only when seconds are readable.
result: 11.43
